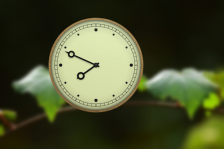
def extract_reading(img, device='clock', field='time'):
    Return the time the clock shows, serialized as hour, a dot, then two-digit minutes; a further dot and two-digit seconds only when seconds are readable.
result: 7.49
